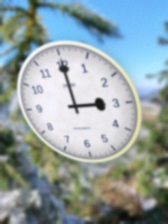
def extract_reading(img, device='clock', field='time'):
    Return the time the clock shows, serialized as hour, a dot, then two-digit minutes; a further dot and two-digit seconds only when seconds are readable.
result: 3.00
